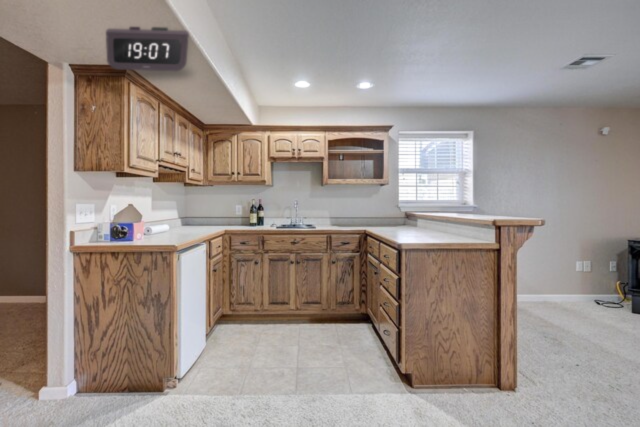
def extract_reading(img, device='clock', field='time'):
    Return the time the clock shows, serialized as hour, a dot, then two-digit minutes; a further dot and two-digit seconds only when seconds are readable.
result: 19.07
